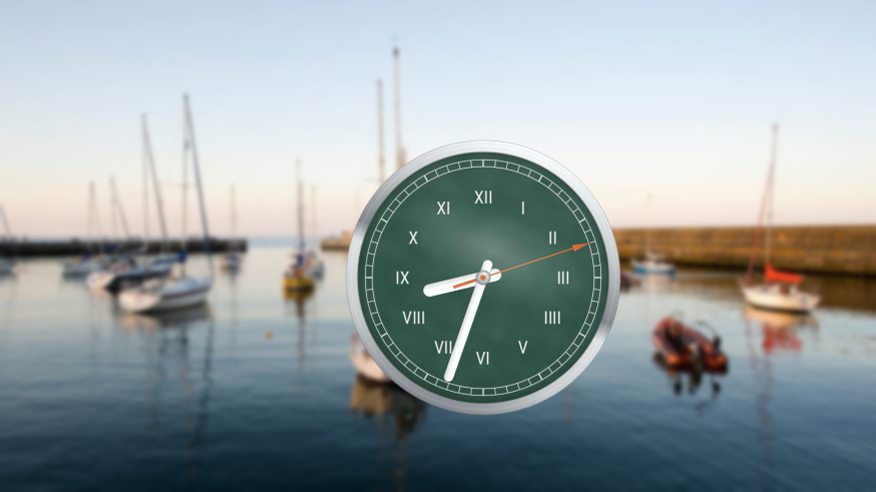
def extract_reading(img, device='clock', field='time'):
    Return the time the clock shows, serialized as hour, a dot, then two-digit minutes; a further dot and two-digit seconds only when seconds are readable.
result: 8.33.12
